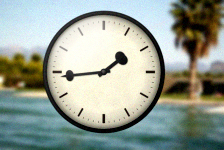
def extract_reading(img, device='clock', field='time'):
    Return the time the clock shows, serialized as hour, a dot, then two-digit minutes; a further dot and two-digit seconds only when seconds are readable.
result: 1.44
